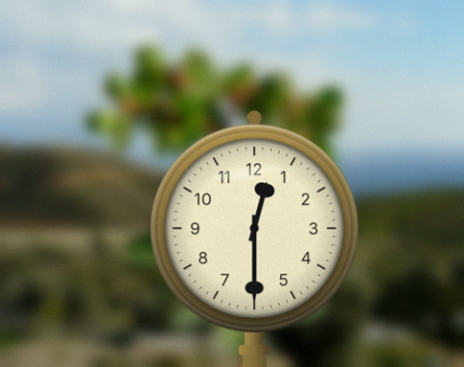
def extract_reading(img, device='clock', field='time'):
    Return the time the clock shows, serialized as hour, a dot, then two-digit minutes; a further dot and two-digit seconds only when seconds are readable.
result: 12.30
